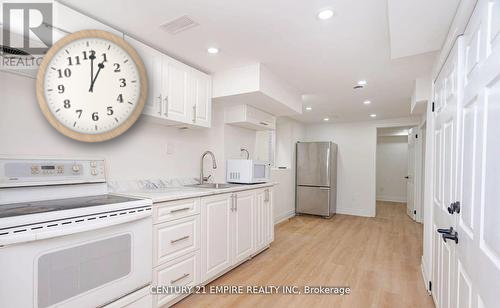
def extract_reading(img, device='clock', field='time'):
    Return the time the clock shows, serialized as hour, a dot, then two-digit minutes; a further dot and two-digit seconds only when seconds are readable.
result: 1.01
